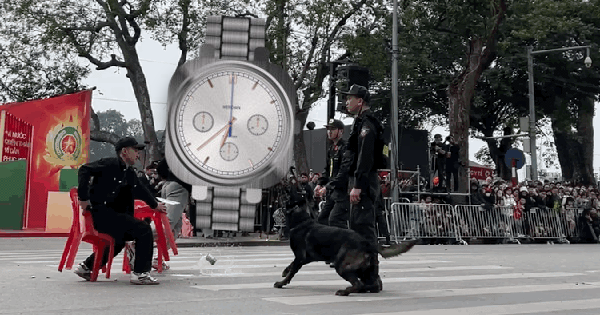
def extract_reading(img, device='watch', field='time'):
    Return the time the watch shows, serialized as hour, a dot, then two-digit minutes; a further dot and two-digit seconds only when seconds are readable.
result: 6.38
